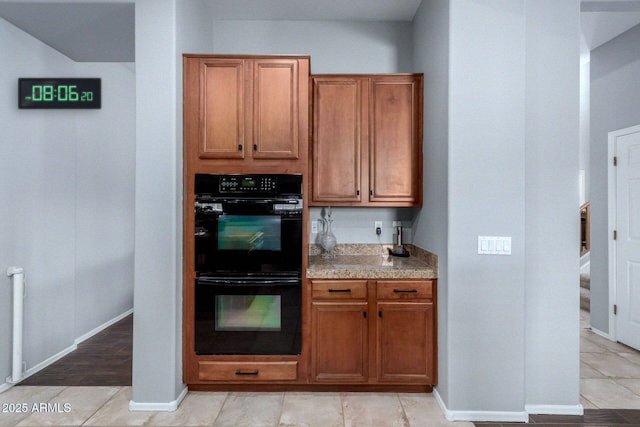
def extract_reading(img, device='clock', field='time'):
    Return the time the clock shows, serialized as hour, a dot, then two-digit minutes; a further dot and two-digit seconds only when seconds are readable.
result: 8.06
